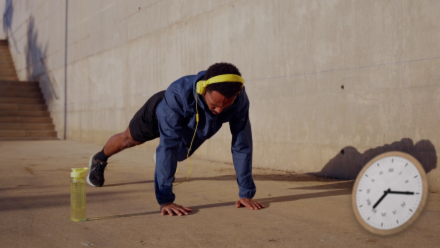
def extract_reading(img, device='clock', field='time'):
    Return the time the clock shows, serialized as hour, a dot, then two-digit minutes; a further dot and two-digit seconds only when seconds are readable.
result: 7.15
